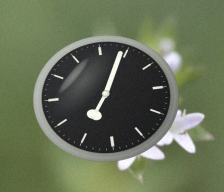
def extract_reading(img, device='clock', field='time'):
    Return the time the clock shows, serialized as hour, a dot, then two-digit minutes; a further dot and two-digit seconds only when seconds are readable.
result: 7.04
